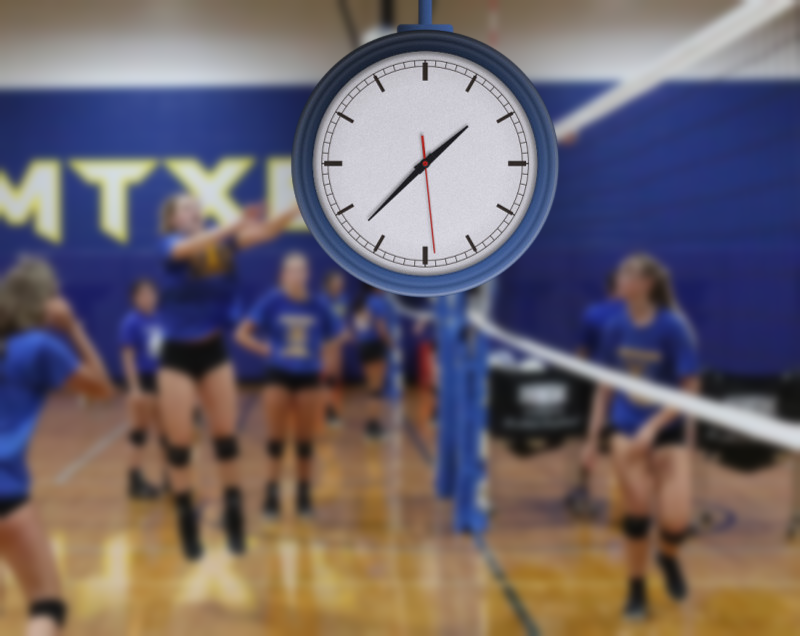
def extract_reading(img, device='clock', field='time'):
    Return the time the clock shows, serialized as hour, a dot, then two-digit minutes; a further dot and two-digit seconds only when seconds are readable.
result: 1.37.29
